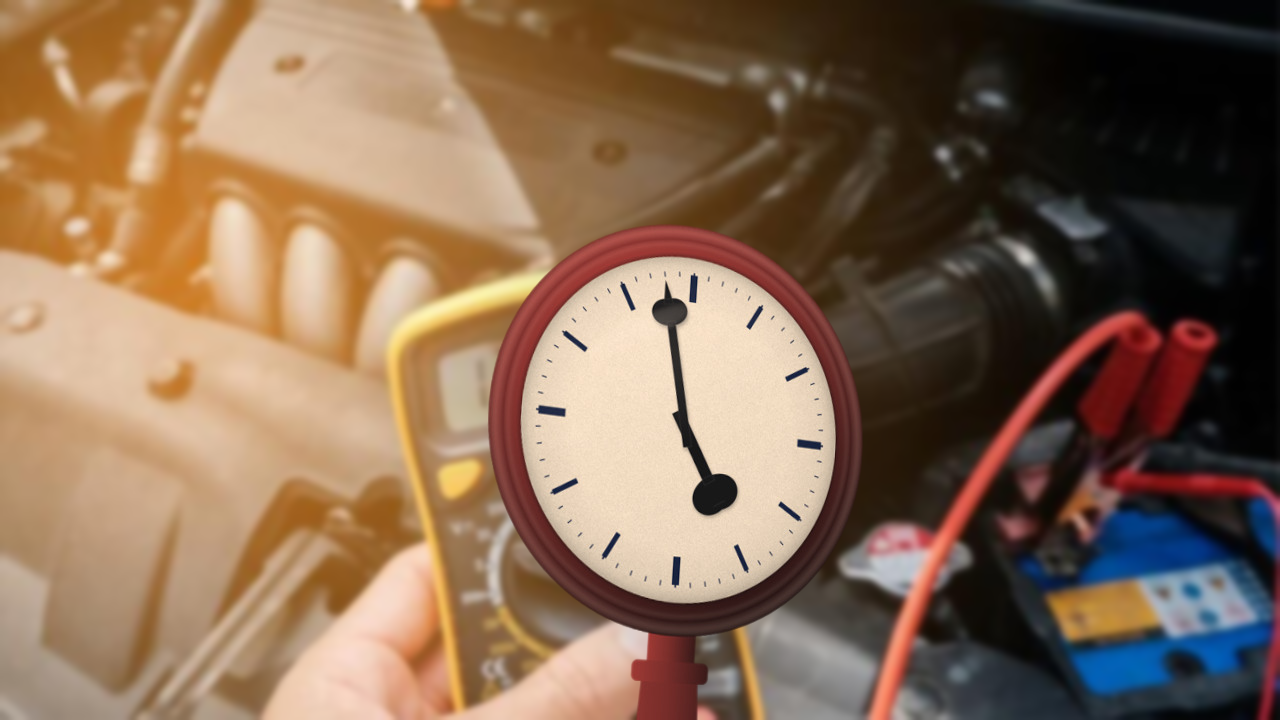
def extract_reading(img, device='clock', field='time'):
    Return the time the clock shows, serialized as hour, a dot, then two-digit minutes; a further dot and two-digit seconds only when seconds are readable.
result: 4.58
